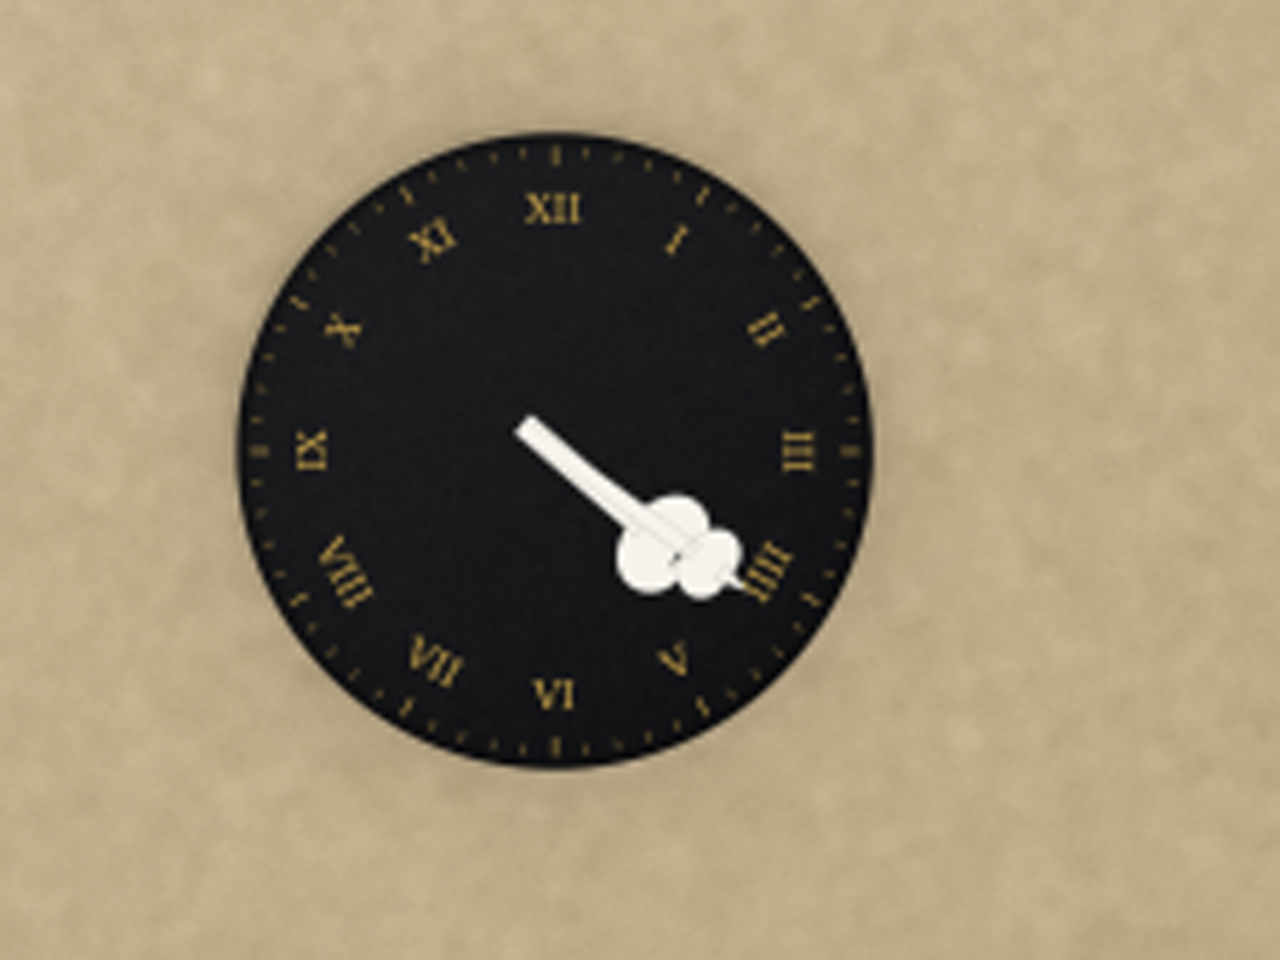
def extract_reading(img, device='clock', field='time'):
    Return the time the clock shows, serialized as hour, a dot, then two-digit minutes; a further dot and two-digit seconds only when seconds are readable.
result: 4.21
